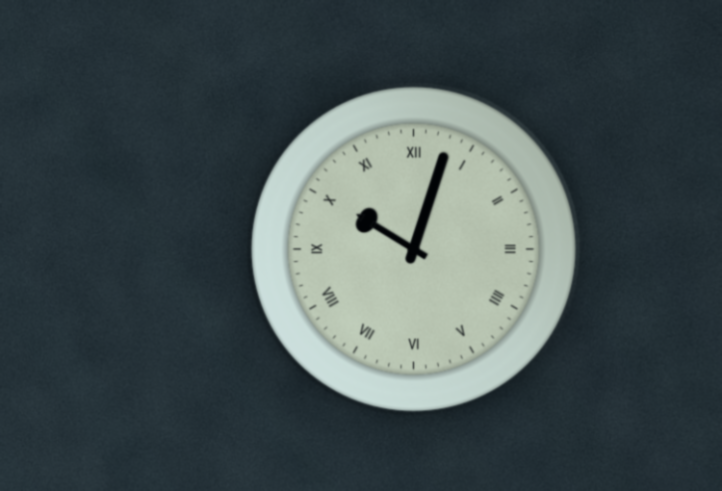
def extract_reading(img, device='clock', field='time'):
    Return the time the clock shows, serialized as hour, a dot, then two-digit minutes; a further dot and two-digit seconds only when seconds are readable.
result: 10.03
